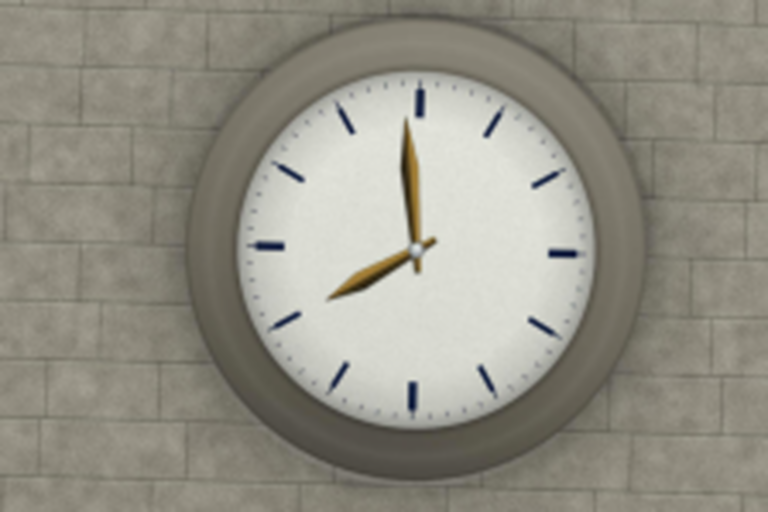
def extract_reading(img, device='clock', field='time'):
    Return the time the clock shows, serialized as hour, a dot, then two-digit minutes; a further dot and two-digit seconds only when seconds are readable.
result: 7.59
